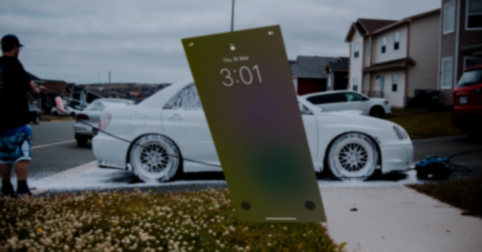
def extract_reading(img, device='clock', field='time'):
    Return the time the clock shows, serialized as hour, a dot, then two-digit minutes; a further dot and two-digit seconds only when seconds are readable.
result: 3.01
